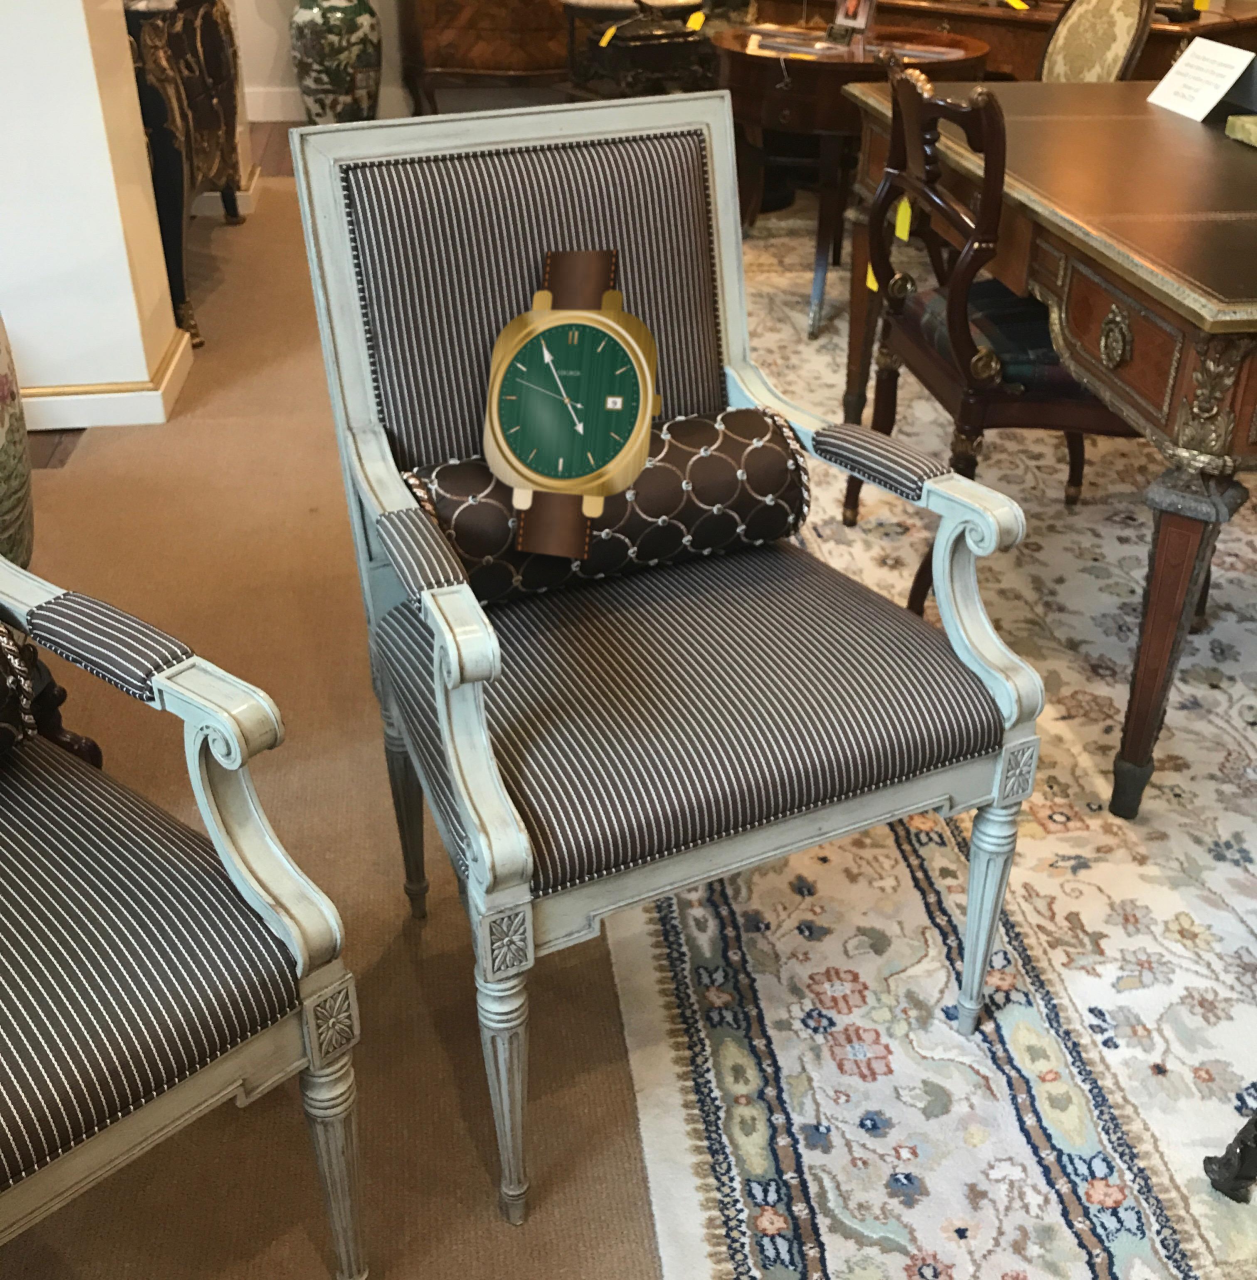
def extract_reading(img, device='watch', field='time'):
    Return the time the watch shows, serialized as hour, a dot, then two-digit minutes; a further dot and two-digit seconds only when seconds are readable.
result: 4.54.48
